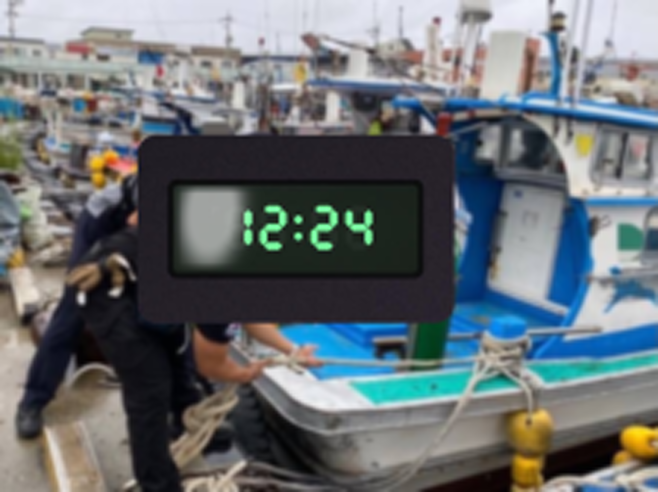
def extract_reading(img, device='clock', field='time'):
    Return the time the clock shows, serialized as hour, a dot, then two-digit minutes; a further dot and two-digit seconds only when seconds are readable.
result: 12.24
